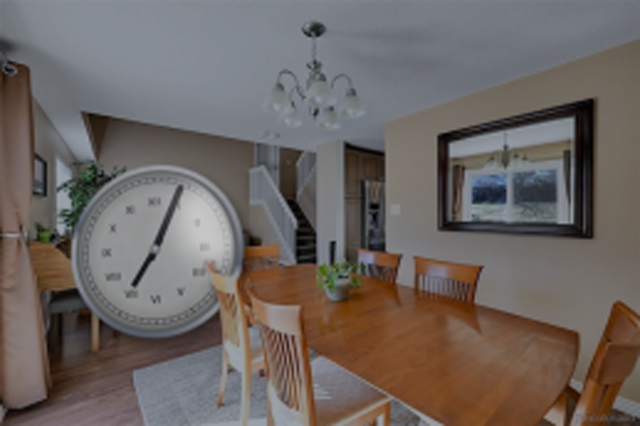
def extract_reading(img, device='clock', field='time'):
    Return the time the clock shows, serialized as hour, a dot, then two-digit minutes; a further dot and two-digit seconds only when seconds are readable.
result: 7.04
